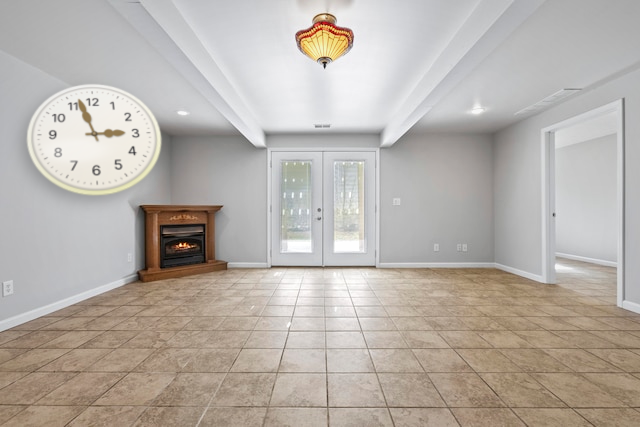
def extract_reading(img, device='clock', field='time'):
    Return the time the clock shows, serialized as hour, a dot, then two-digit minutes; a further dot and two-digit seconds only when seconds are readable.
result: 2.57
